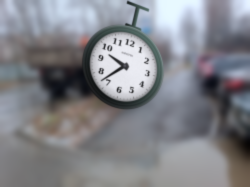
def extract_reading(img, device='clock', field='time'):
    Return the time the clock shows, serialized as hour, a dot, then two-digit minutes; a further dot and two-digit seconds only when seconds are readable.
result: 9.37
